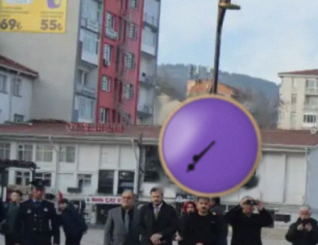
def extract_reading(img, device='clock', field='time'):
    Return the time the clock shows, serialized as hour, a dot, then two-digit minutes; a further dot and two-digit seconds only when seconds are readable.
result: 7.37
